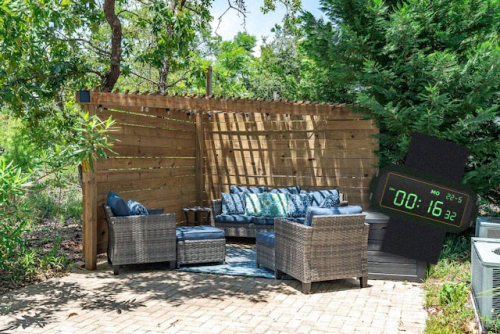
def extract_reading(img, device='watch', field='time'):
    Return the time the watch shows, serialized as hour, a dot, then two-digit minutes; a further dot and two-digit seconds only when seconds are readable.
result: 0.16.32
